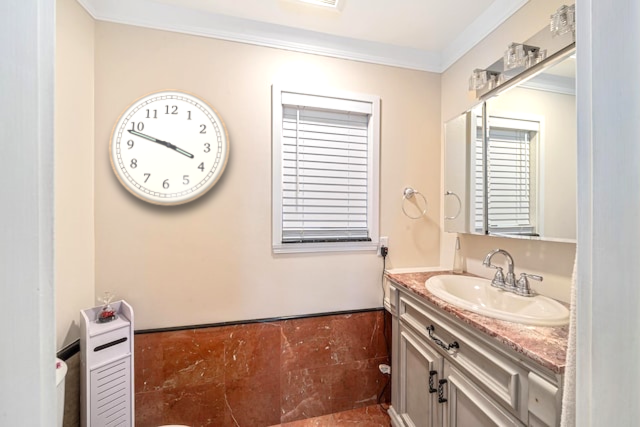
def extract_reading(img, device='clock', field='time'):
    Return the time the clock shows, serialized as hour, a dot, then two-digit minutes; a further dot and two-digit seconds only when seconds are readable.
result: 3.48
